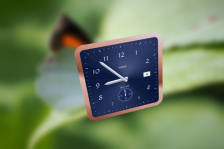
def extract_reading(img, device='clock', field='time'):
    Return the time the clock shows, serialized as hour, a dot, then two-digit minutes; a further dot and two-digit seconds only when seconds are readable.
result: 8.53
